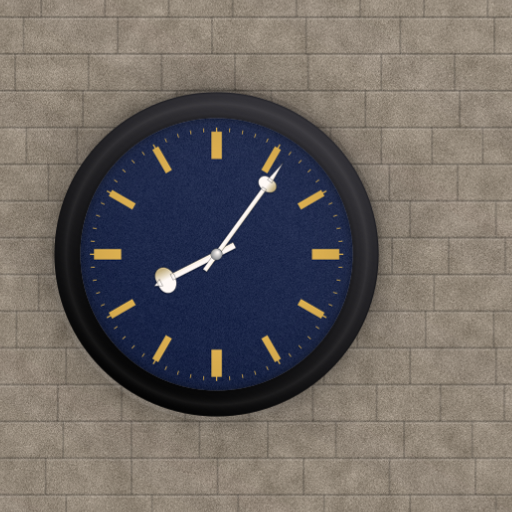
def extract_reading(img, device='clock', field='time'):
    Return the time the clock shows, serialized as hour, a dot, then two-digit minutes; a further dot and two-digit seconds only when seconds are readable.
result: 8.06
